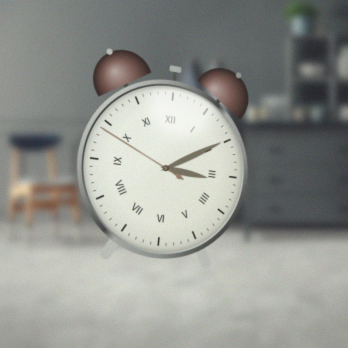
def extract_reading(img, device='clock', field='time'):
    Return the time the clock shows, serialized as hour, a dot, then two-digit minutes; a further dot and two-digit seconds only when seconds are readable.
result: 3.09.49
